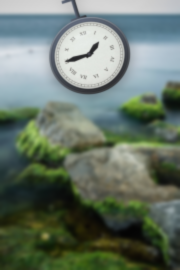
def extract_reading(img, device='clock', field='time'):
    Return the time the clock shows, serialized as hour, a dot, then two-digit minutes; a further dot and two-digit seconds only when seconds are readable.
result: 1.45
